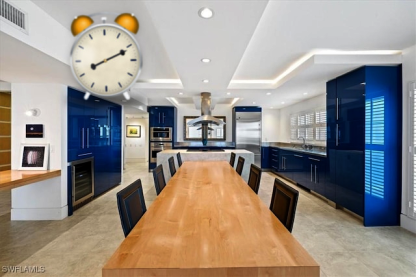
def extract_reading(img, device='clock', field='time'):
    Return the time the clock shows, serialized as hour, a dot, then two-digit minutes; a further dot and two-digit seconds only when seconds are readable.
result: 8.11
